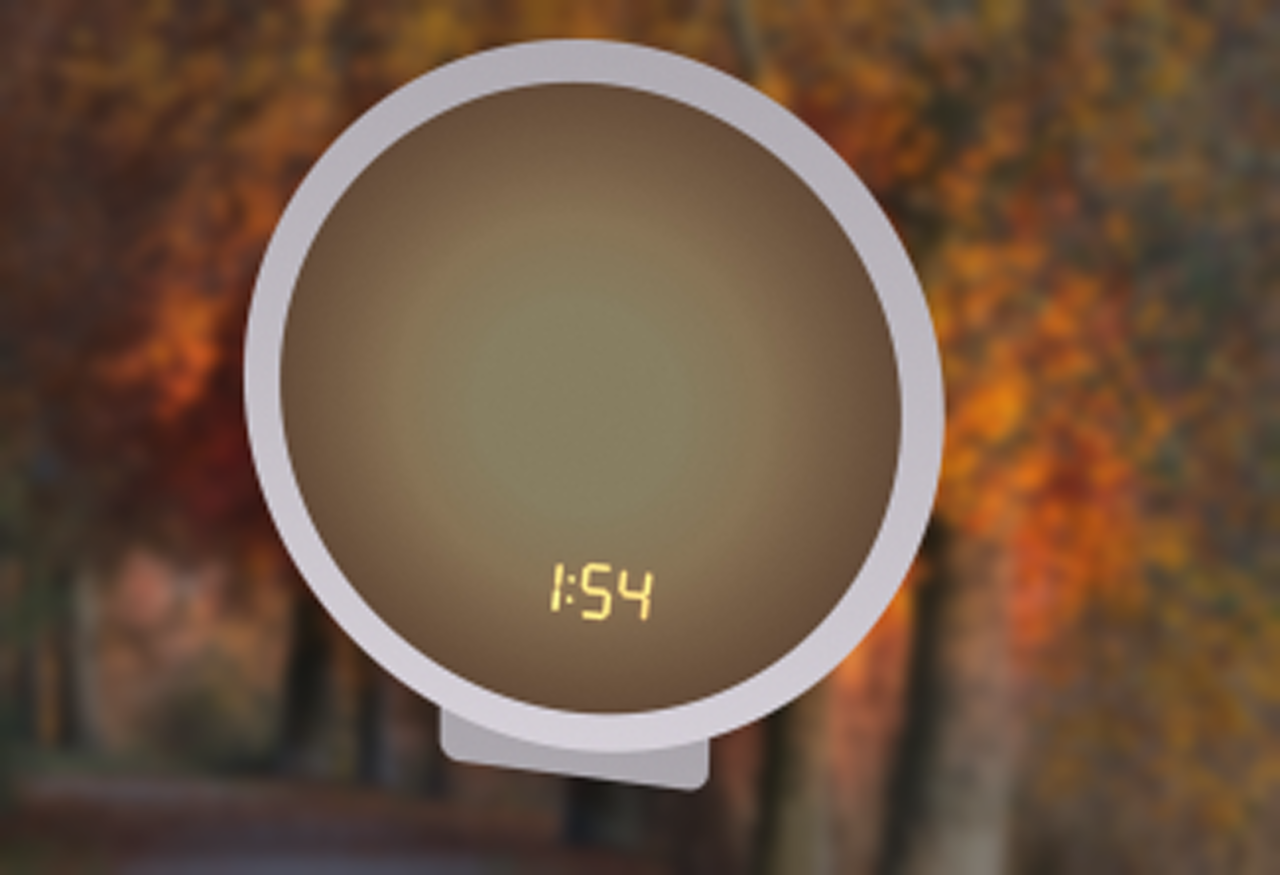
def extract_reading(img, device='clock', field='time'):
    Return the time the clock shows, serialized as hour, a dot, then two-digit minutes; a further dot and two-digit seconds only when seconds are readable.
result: 1.54
